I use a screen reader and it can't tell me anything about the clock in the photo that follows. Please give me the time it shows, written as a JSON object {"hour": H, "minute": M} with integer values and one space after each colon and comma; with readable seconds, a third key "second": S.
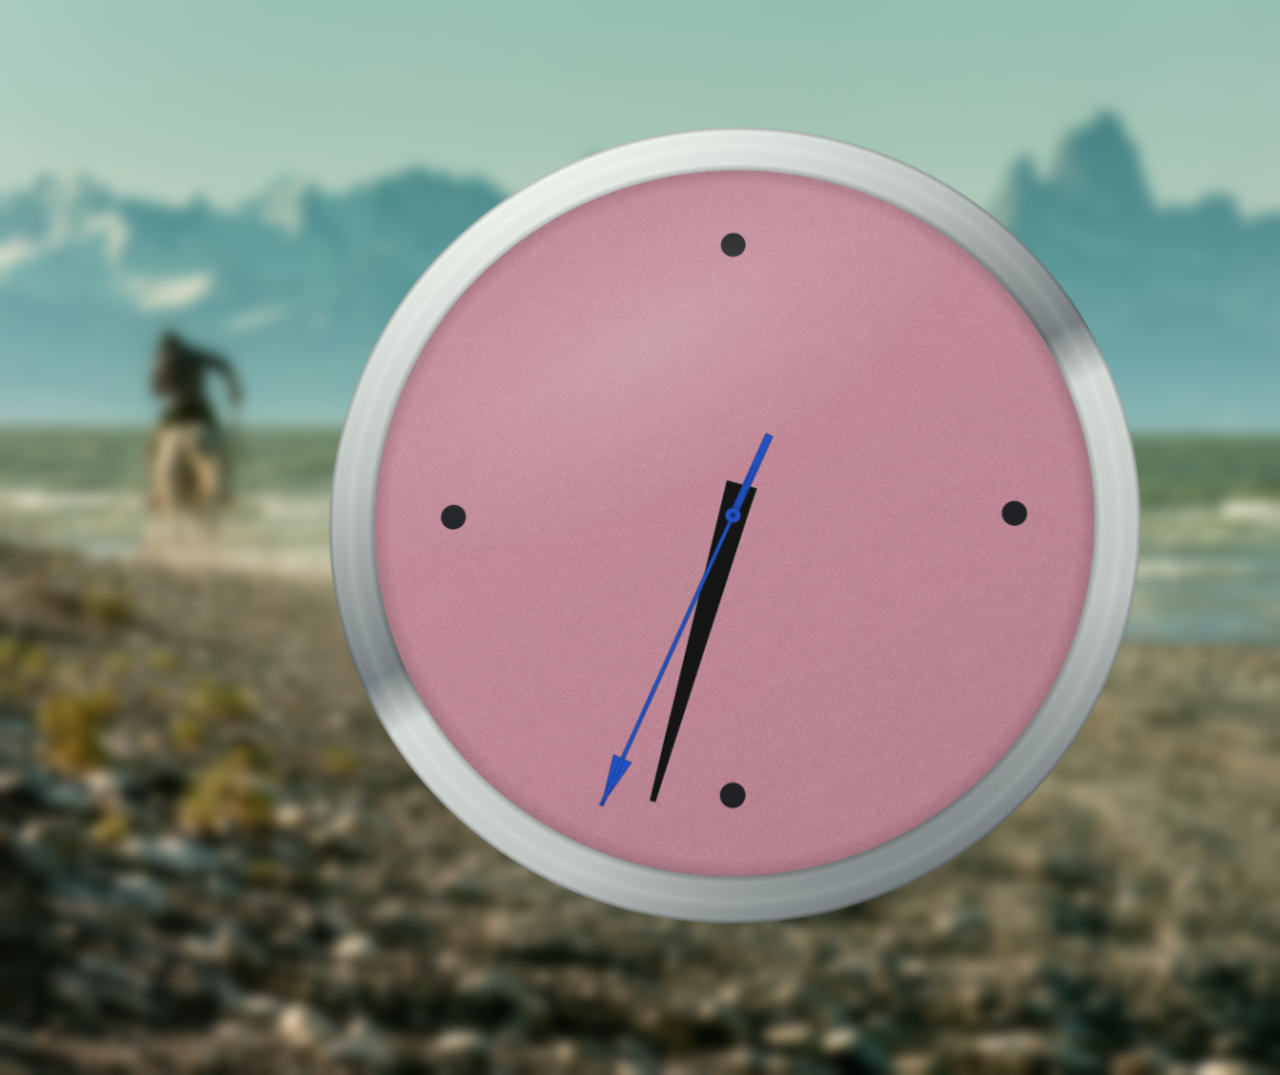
{"hour": 6, "minute": 32, "second": 34}
